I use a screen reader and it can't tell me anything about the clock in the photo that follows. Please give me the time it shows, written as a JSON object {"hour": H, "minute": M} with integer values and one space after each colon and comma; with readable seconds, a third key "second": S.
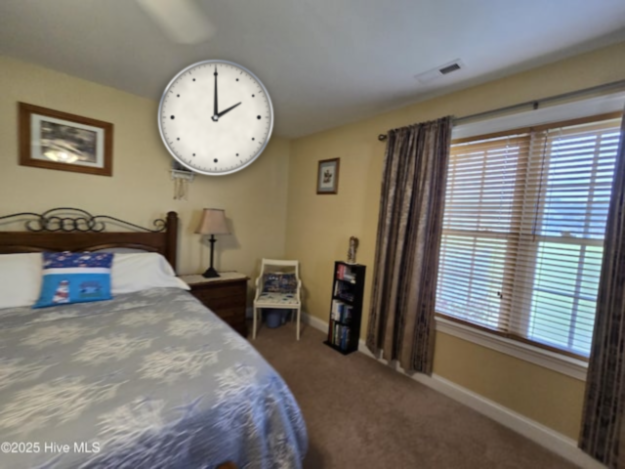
{"hour": 2, "minute": 0}
